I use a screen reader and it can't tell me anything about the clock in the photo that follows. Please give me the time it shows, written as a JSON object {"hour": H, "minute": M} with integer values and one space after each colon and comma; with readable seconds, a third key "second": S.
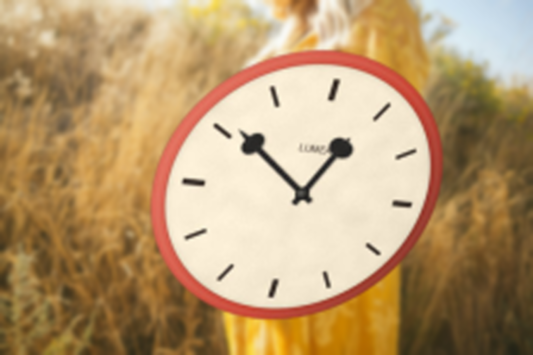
{"hour": 12, "minute": 51}
